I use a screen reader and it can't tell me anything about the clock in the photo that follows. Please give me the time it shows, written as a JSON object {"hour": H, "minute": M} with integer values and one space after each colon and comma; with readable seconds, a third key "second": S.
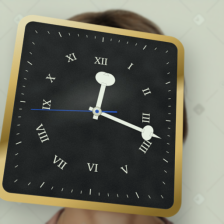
{"hour": 12, "minute": 17, "second": 44}
